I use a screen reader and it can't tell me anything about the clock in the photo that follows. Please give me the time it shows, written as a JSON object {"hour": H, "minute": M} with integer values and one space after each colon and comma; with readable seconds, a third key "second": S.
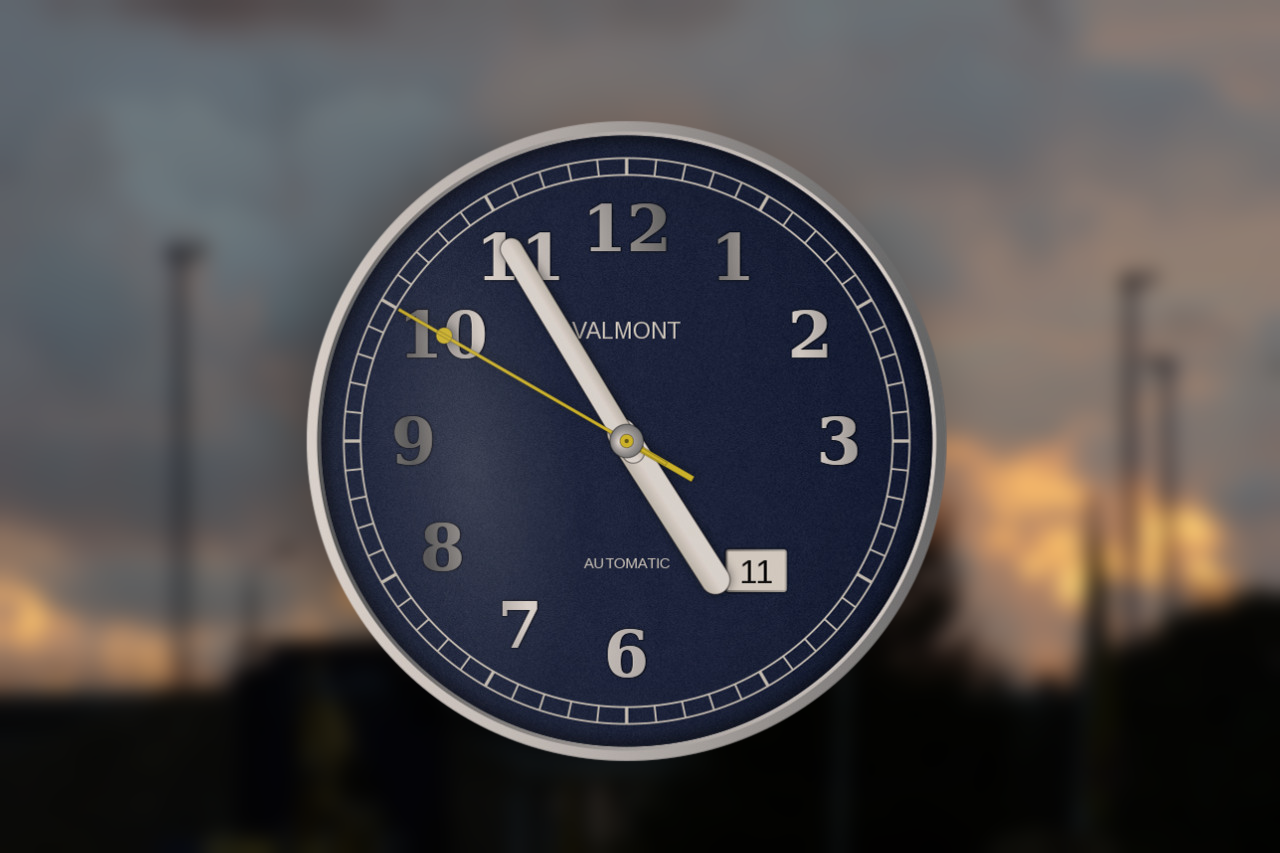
{"hour": 4, "minute": 54, "second": 50}
